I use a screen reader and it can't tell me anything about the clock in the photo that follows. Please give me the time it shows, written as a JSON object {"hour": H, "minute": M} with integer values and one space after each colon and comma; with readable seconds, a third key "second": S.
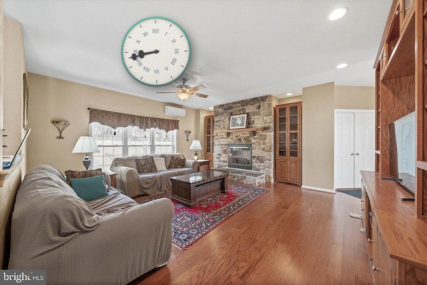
{"hour": 8, "minute": 43}
